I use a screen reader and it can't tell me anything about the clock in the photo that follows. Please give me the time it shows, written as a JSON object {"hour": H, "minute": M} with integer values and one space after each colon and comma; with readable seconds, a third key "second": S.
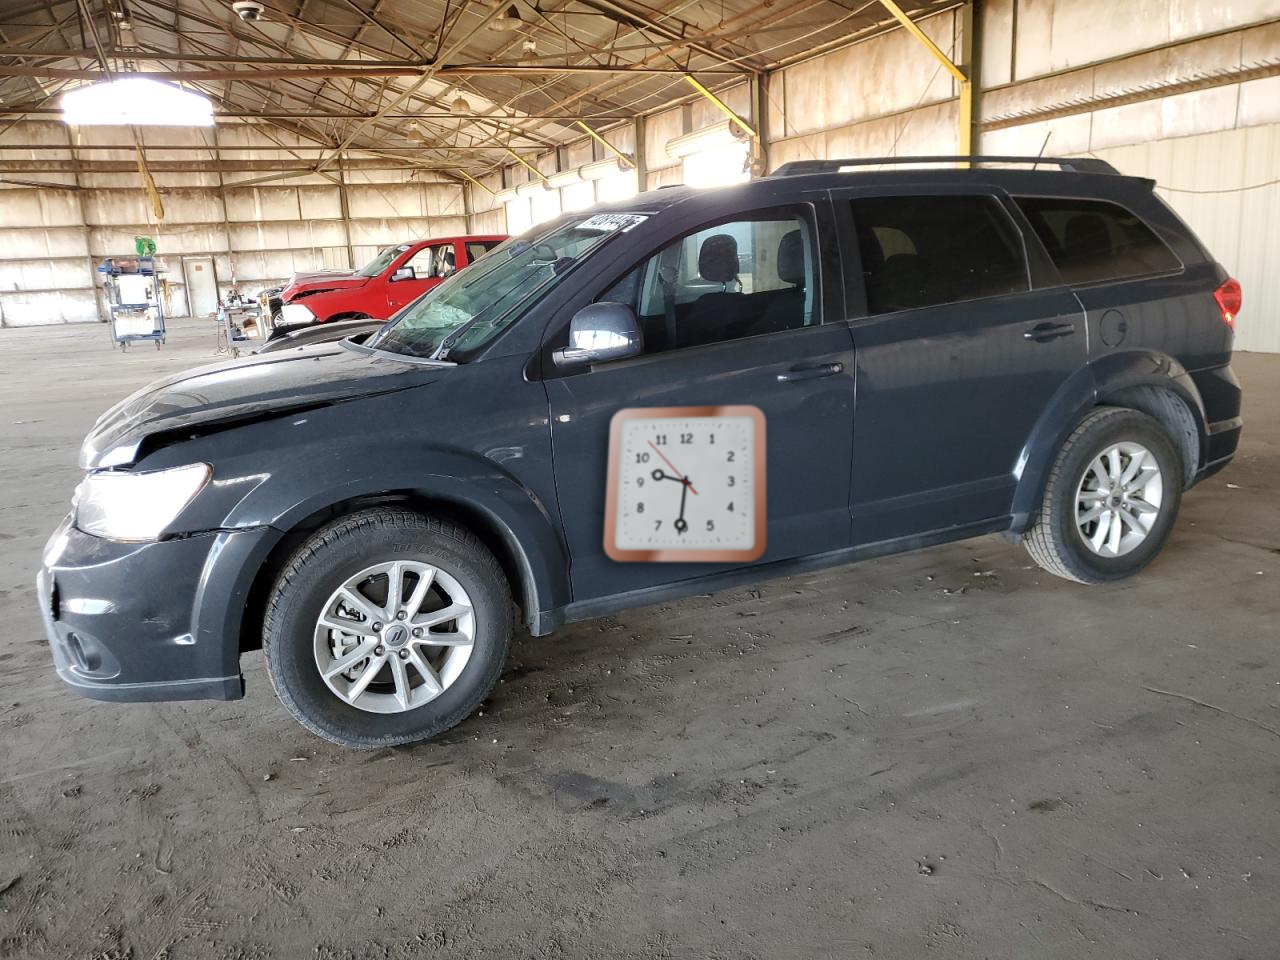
{"hour": 9, "minute": 30, "second": 53}
